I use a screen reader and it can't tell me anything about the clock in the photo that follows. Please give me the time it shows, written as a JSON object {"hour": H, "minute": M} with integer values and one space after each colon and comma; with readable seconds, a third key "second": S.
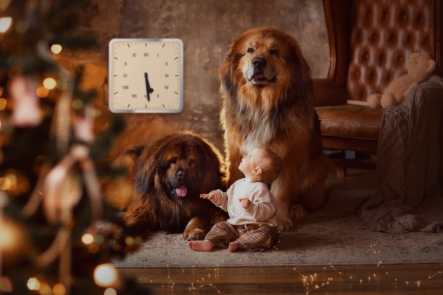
{"hour": 5, "minute": 29}
